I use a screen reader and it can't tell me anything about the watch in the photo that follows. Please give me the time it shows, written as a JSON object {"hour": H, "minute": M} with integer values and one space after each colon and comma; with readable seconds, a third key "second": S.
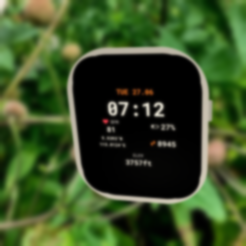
{"hour": 7, "minute": 12}
